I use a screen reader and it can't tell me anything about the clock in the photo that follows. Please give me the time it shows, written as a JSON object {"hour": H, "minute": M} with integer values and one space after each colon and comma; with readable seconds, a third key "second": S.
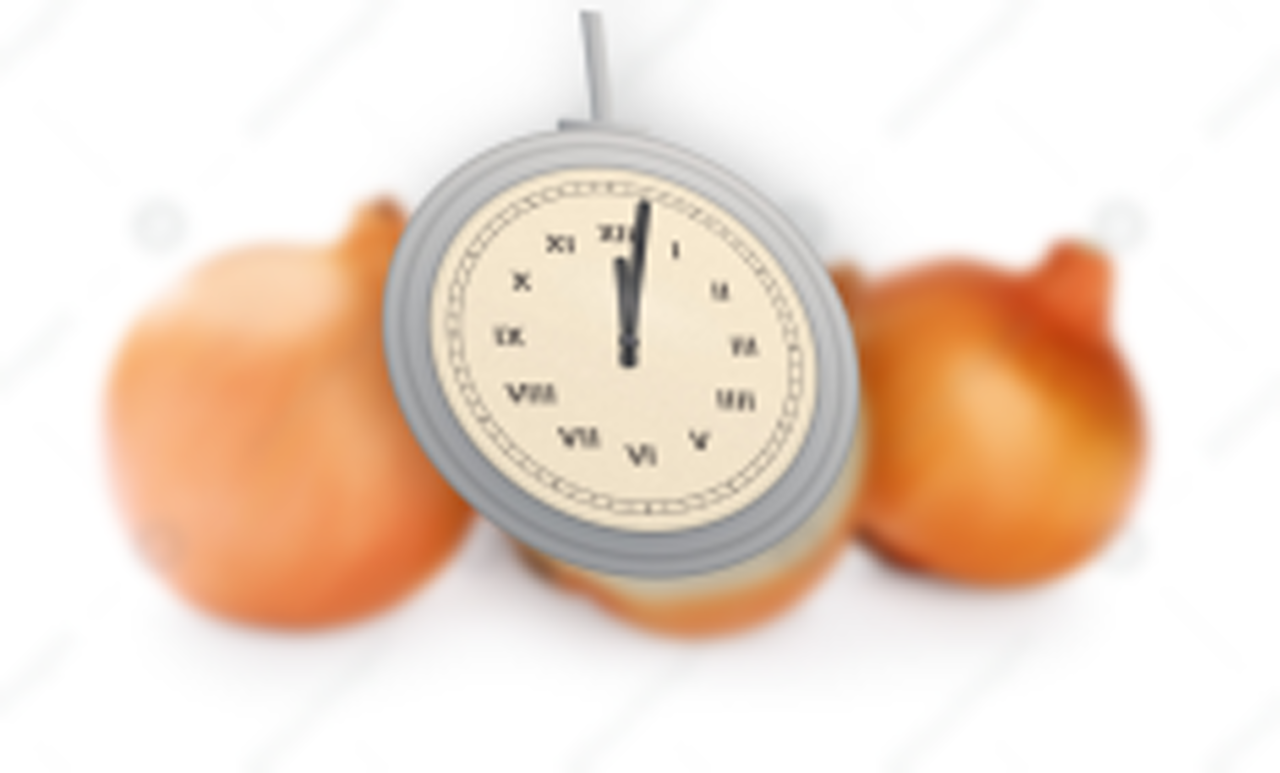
{"hour": 12, "minute": 2}
